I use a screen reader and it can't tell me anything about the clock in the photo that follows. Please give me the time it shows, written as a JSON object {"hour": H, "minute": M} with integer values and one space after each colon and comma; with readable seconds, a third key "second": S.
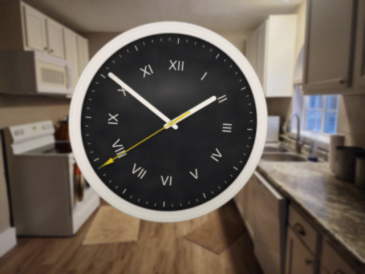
{"hour": 1, "minute": 50, "second": 39}
